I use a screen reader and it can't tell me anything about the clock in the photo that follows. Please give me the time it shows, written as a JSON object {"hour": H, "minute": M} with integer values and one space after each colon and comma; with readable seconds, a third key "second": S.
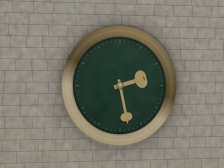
{"hour": 2, "minute": 28}
